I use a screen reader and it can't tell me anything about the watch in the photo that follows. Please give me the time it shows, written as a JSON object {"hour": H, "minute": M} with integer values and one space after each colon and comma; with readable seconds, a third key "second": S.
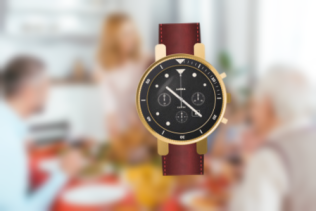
{"hour": 10, "minute": 22}
